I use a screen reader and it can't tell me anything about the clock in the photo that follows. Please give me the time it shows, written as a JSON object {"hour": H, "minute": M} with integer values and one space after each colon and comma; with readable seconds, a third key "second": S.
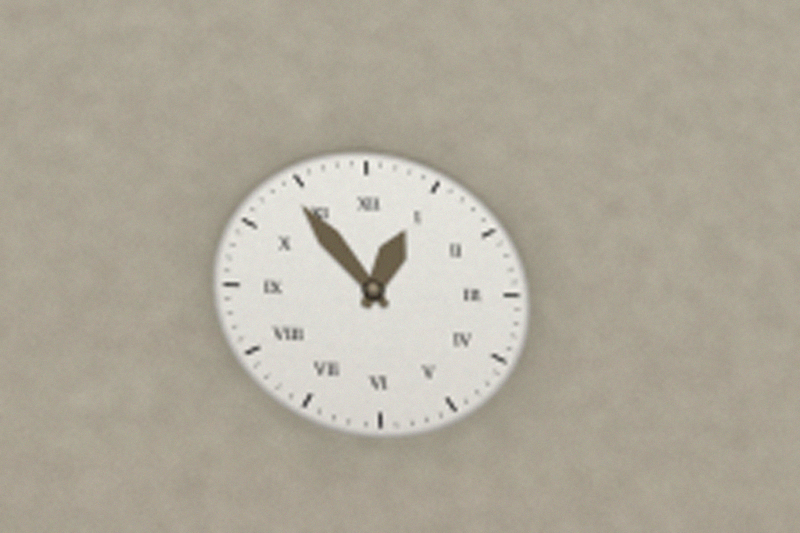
{"hour": 12, "minute": 54}
